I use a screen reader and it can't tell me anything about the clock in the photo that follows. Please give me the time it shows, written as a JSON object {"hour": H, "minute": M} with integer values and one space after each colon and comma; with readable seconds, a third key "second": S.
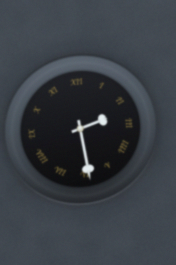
{"hour": 2, "minute": 29}
